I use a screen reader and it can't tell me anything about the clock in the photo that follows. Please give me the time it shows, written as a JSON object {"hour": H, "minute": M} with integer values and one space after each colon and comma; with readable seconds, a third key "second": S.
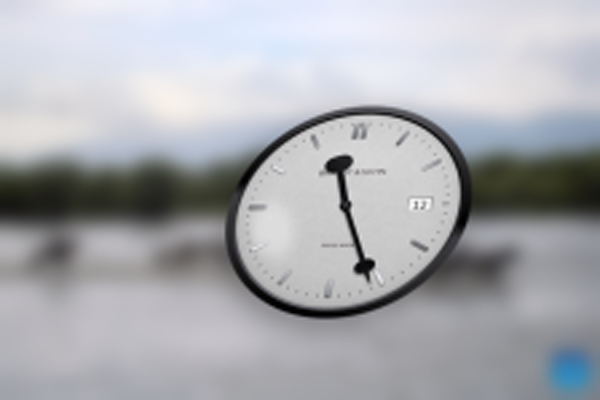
{"hour": 11, "minute": 26}
